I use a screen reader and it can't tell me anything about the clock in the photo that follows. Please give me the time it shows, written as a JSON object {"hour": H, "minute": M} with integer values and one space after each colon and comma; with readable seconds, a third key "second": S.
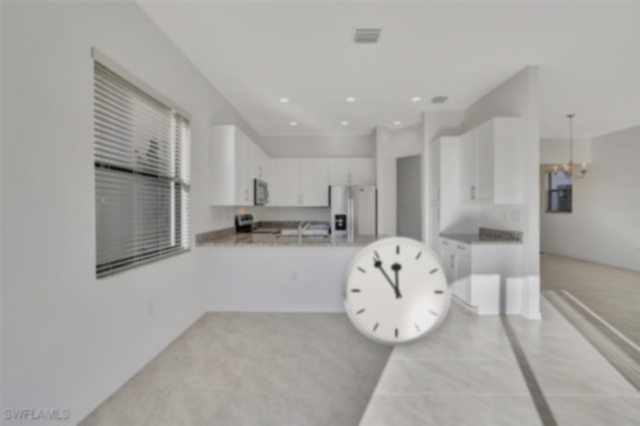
{"hour": 11, "minute": 54}
